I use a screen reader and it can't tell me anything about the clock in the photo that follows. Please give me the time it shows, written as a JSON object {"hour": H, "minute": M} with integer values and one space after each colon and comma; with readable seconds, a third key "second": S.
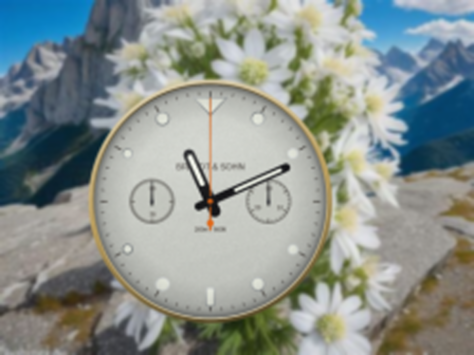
{"hour": 11, "minute": 11}
